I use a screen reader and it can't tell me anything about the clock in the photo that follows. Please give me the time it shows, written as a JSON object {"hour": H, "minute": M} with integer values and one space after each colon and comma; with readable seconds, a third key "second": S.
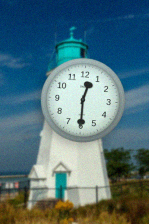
{"hour": 12, "minute": 30}
